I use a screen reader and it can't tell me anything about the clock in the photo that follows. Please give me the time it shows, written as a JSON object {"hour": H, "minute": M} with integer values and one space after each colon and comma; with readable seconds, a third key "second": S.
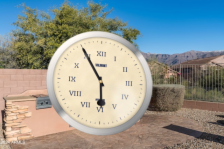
{"hour": 5, "minute": 55}
